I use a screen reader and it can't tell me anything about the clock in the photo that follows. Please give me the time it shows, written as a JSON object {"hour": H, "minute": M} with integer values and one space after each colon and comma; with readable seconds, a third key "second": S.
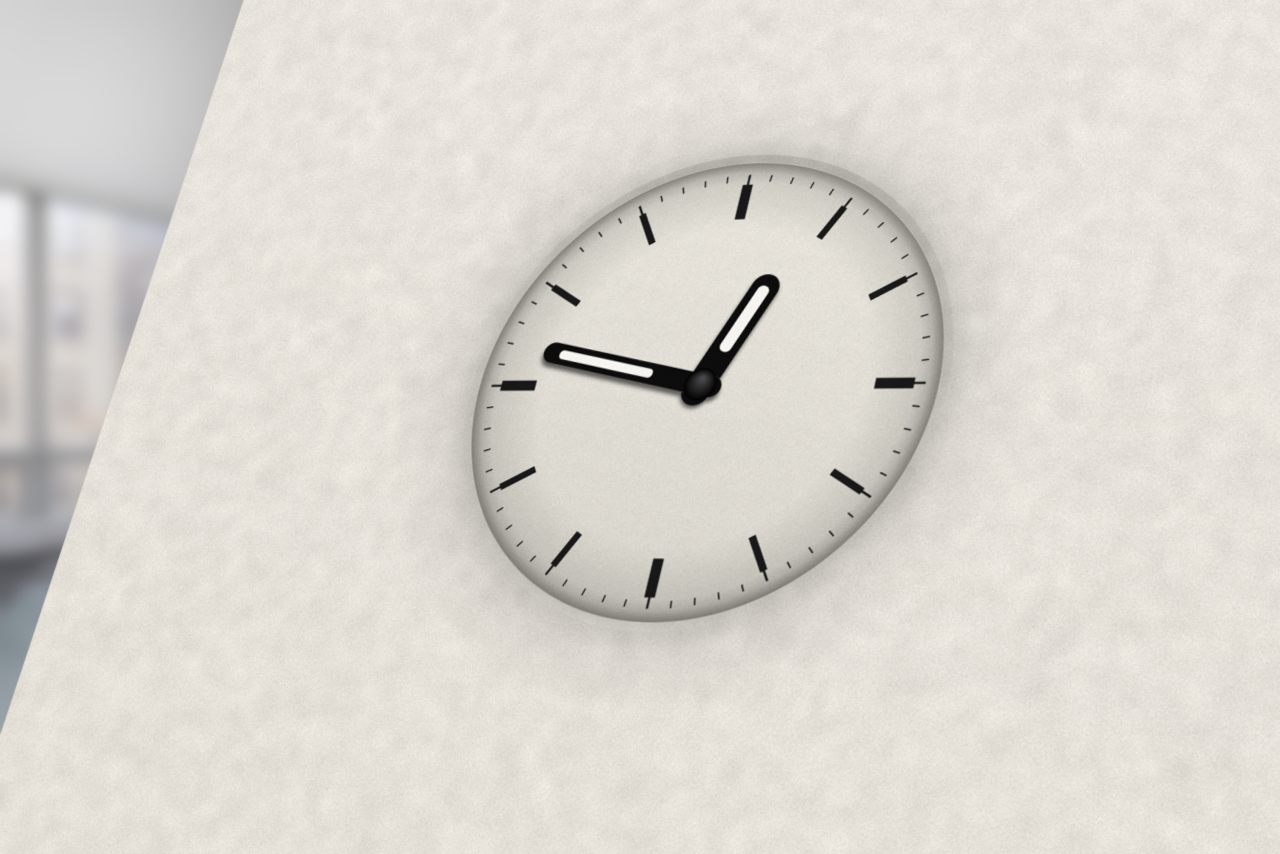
{"hour": 12, "minute": 47}
